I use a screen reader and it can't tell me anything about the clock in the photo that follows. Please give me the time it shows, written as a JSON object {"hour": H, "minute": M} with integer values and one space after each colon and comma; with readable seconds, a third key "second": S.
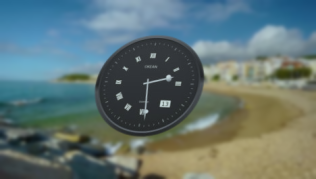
{"hour": 2, "minute": 29}
